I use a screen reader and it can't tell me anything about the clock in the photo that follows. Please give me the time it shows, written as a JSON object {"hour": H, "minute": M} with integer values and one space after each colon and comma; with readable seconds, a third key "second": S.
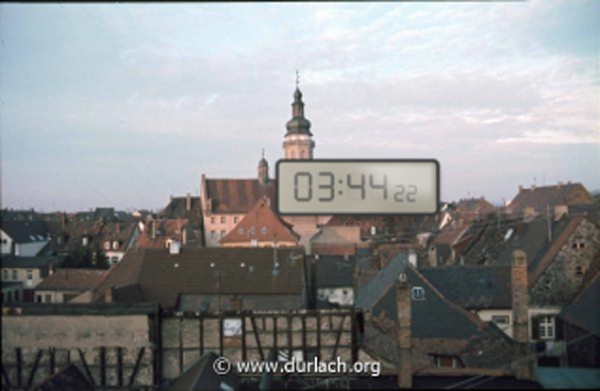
{"hour": 3, "minute": 44, "second": 22}
